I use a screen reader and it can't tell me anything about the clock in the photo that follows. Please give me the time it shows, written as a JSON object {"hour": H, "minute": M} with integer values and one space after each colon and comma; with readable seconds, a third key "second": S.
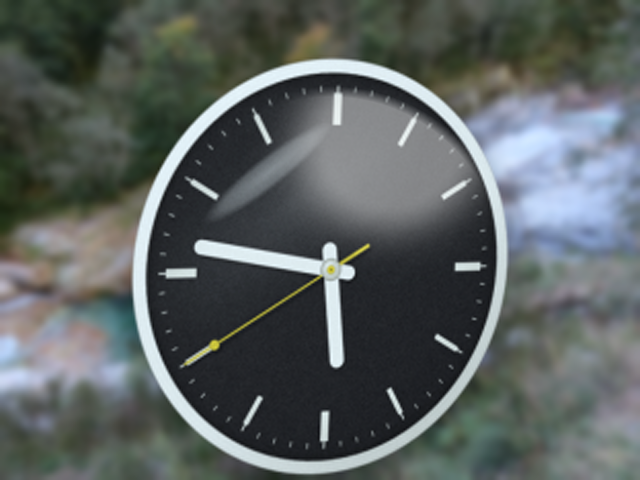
{"hour": 5, "minute": 46, "second": 40}
